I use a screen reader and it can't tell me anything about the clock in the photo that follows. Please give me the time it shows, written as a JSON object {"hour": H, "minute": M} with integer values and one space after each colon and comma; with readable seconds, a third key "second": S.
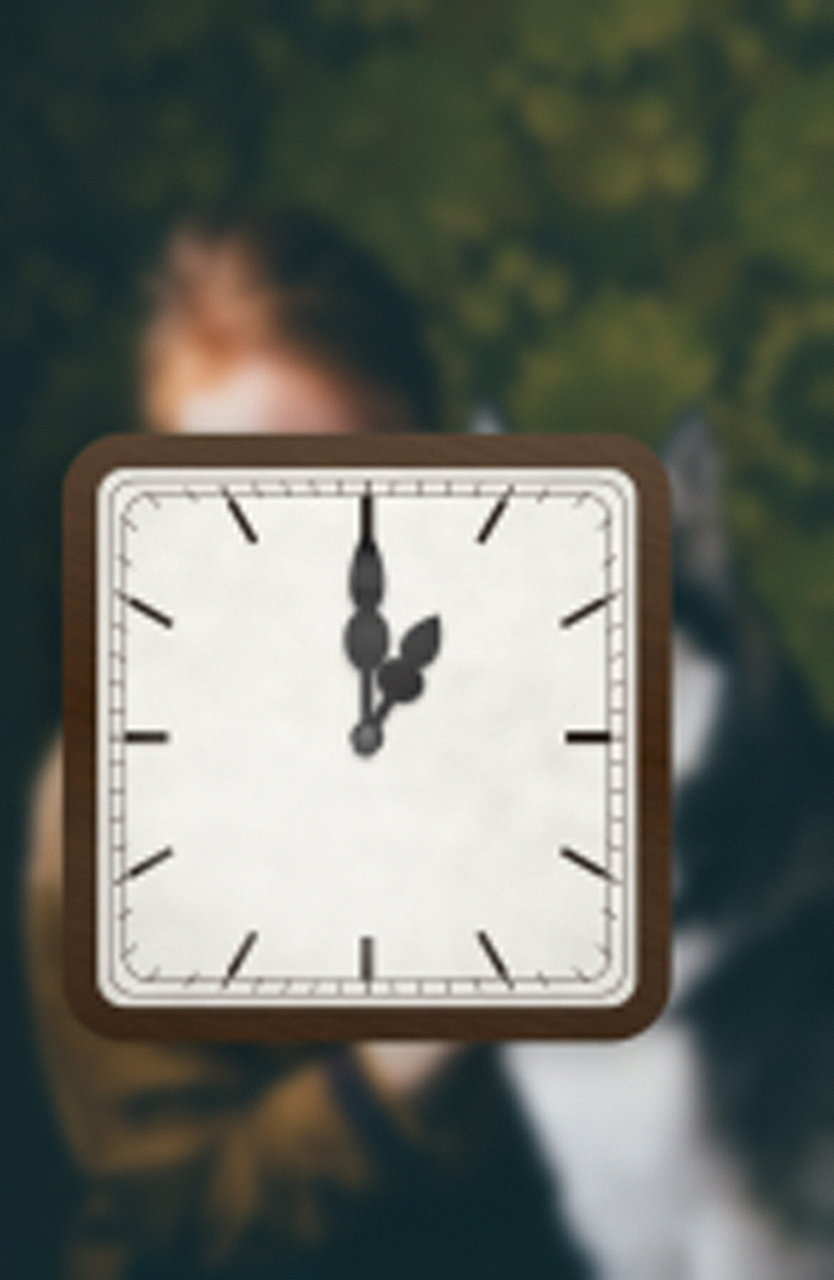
{"hour": 1, "minute": 0}
